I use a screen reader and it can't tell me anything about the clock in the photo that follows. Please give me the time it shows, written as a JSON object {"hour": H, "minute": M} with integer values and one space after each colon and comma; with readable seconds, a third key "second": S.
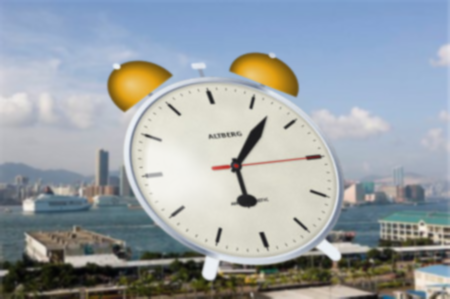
{"hour": 6, "minute": 7, "second": 15}
